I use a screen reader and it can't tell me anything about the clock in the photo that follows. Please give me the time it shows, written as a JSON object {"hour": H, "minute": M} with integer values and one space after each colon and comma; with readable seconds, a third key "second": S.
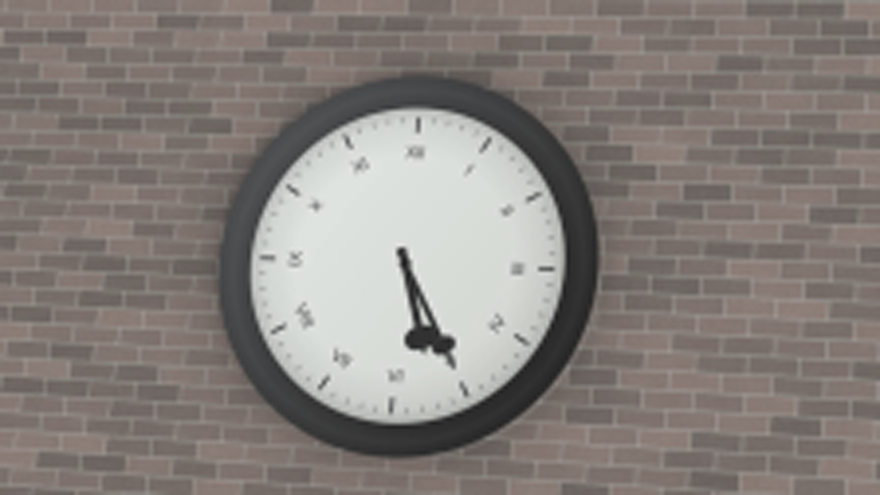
{"hour": 5, "minute": 25}
